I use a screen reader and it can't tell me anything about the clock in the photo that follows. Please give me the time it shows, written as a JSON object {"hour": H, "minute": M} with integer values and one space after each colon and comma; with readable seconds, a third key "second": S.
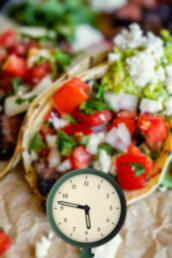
{"hour": 5, "minute": 47}
